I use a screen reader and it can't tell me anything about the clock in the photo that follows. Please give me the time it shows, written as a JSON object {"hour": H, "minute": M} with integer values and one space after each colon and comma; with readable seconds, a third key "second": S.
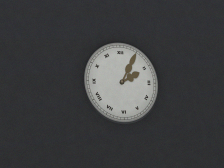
{"hour": 2, "minute": 5}
